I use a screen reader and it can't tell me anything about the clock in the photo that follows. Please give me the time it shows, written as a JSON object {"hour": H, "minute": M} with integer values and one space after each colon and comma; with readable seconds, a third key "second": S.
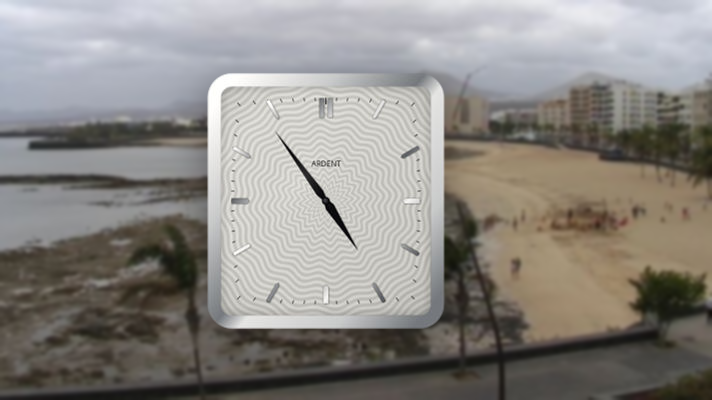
{"hour": 4, "minute": 54}
